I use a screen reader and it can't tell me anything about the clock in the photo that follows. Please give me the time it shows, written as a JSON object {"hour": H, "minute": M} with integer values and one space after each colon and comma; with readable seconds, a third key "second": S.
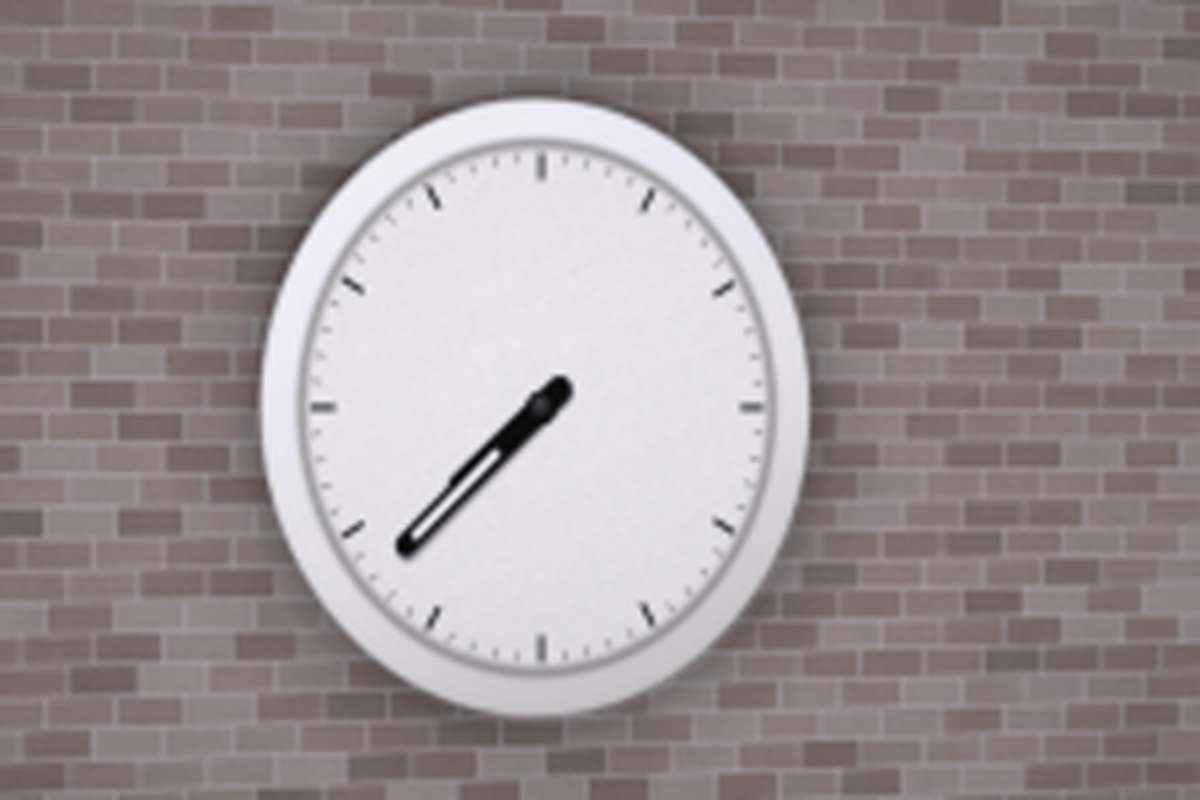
{"hour": 7, "minute": 38}
